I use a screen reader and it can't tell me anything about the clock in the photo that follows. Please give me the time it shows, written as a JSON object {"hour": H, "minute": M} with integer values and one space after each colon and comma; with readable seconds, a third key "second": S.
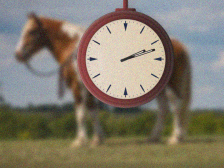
{"hour": 2, "minute": 12}
